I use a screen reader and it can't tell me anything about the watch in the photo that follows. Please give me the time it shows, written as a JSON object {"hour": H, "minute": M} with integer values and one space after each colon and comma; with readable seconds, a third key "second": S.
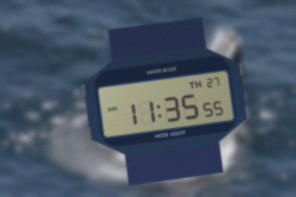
{"hour": 11, "minute": 35, "second": 55}
